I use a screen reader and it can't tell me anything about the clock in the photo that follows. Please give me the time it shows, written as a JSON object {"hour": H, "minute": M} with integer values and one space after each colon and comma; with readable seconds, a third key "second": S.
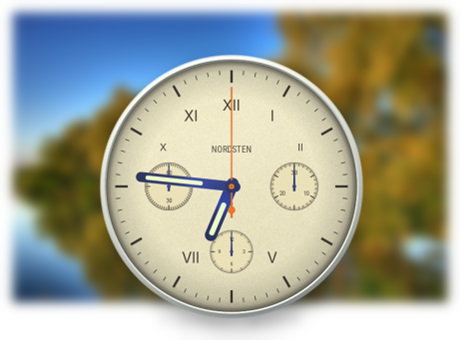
{"hour": 6, "minute": 46}
